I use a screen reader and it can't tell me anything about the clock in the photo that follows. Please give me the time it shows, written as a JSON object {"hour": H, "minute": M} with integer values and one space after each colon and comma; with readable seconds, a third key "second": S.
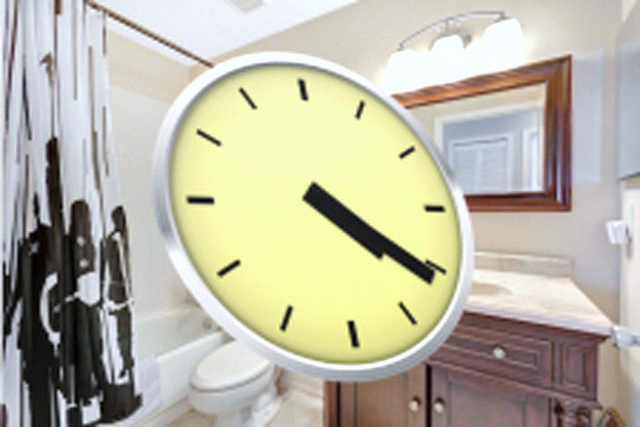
{"hour": 4, "minute": 21}
